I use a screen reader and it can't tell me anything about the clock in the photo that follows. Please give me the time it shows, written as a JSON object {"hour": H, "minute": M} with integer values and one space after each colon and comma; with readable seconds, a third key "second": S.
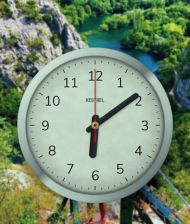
{"hour": 6, "minute": 9, "second": 0}
